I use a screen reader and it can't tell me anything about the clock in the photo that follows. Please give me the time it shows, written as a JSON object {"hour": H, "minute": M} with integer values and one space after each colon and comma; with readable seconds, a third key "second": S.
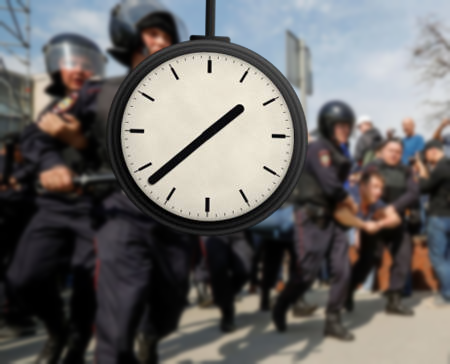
{"hour": 1, "minute": 38}
